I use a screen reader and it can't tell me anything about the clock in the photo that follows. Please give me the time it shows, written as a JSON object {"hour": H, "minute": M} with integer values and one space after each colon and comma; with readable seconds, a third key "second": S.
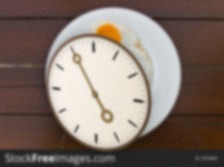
{"hour": 4, "minute": 55}
